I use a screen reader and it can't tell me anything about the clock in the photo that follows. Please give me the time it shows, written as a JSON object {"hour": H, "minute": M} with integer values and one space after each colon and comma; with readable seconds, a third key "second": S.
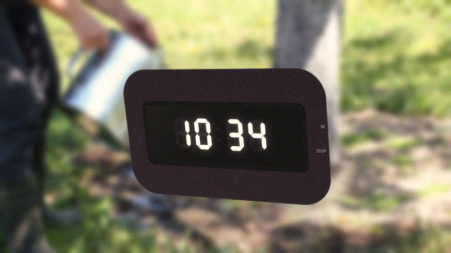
{"hour": 10, "minute": 34}
